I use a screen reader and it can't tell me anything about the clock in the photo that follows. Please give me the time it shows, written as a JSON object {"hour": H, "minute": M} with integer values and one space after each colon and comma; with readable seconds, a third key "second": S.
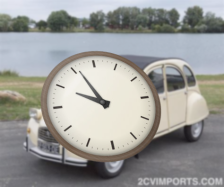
{"hour": 9, "minute": 56}
